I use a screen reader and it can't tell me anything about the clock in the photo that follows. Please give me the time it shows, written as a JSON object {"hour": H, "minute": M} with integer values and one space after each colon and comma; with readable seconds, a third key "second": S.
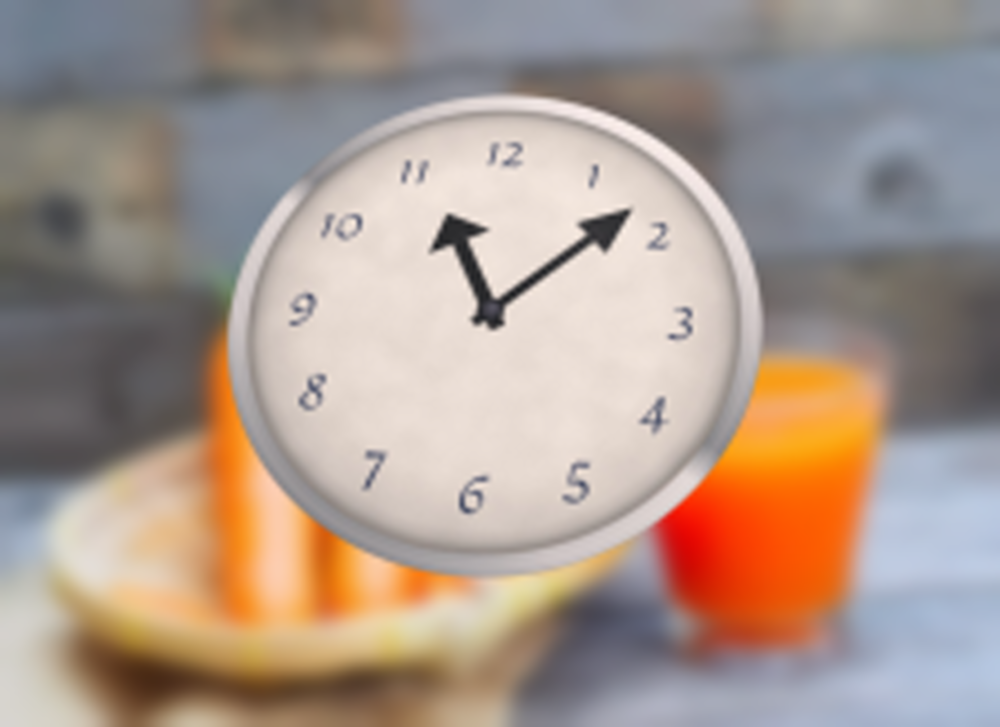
{"hour": 11, "minute": 8}
